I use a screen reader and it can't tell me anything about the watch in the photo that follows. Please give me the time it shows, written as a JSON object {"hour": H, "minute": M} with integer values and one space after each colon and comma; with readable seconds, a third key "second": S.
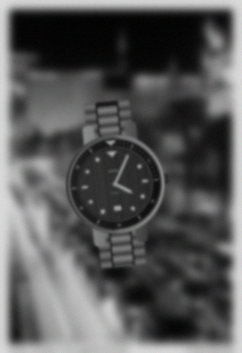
{"hour": 4, "minute": 5}
